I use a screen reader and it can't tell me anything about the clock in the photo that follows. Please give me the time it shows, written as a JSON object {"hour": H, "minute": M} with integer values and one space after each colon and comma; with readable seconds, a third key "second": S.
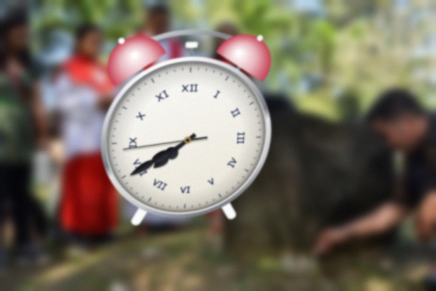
{"hour": 7, "minute": 39, "second": 44}
